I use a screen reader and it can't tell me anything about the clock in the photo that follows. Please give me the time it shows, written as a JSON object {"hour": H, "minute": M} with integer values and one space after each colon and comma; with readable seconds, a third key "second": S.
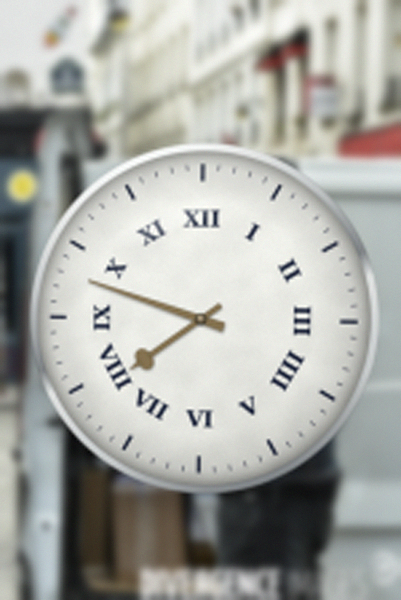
{"hour": 7, "minute": 48}
